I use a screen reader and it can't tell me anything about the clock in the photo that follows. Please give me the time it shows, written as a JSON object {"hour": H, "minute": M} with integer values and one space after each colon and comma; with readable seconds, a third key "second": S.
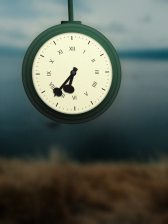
{"hour": 6, "minute": 37}
